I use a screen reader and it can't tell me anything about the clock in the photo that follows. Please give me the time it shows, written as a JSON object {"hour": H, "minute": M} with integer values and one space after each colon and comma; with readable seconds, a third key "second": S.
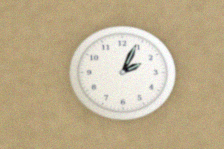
{"hour": 2, "minute": 4}
